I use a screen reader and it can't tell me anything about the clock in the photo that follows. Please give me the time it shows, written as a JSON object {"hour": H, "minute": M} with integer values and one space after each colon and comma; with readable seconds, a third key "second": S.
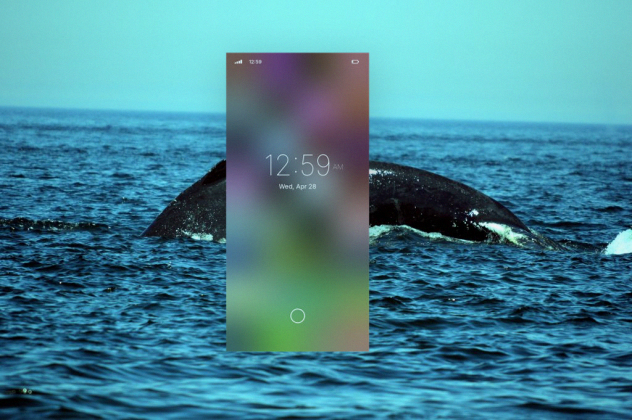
{"hour": 12, "minute": 59}
